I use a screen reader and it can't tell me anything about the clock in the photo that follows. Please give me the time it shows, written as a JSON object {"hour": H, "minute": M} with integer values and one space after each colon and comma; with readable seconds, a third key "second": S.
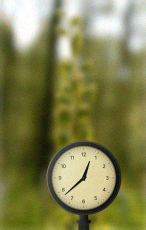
{"hour": 12, "minute": 38}
